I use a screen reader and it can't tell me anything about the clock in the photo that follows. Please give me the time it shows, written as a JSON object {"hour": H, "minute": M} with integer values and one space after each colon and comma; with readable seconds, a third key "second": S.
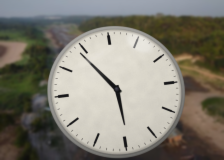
{"hour": 5, "minute": 54}
